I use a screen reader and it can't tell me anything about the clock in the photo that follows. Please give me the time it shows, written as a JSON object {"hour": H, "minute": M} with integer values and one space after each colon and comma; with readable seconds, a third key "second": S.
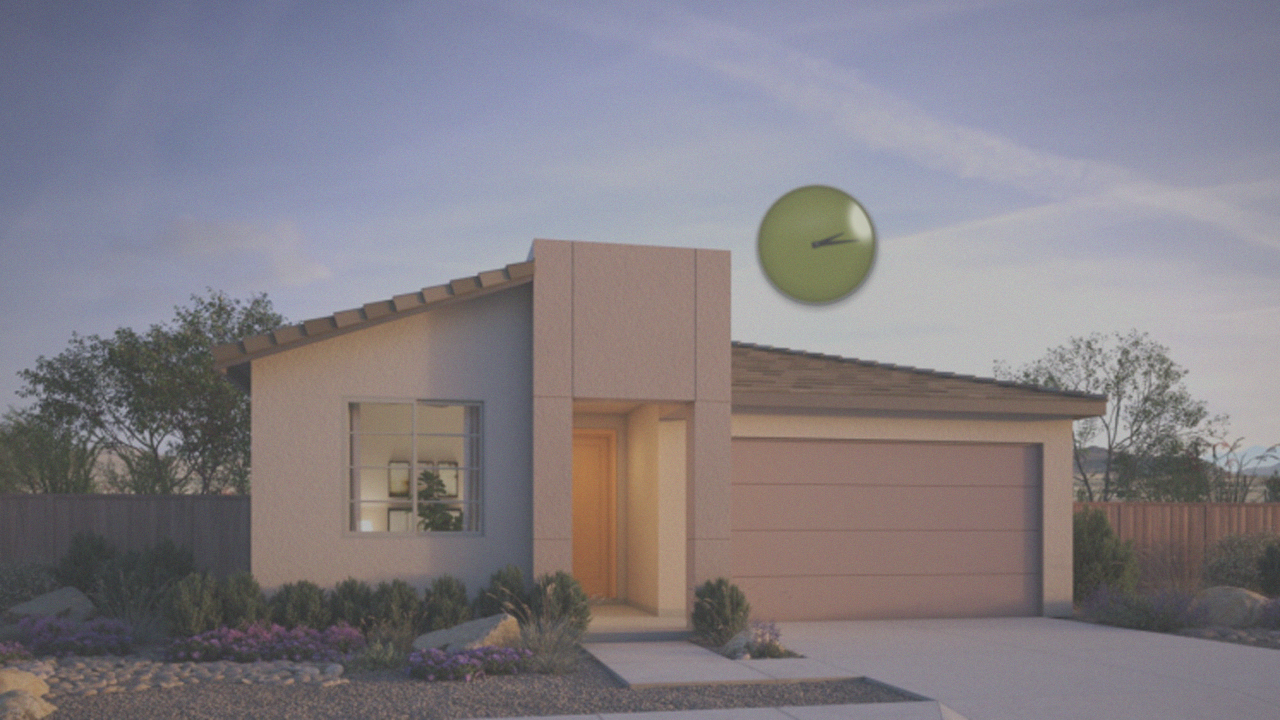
{"hour": 2, "minute": 14}
